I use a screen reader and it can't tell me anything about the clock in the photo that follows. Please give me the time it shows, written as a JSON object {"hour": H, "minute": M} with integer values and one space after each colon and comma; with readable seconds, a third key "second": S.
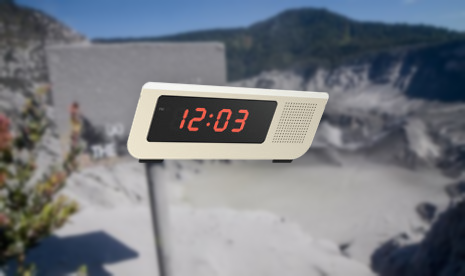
{"hour": 12, "minute": 3}
